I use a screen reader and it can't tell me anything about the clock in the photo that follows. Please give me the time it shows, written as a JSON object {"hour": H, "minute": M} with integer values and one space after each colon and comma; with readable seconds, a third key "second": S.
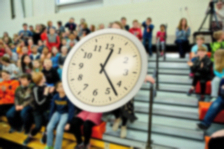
{"hour": 12, "minute": 23}
